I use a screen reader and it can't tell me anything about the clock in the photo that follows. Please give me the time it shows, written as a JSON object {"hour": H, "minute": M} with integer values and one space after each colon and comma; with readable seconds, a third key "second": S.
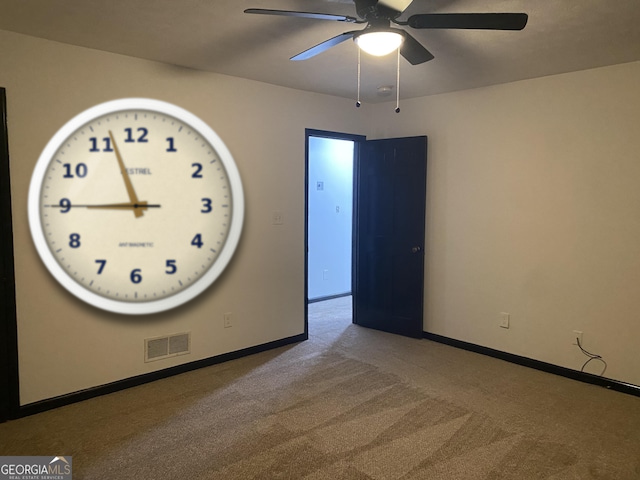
{"hour": 8, "minute": 56, "second": 45}
